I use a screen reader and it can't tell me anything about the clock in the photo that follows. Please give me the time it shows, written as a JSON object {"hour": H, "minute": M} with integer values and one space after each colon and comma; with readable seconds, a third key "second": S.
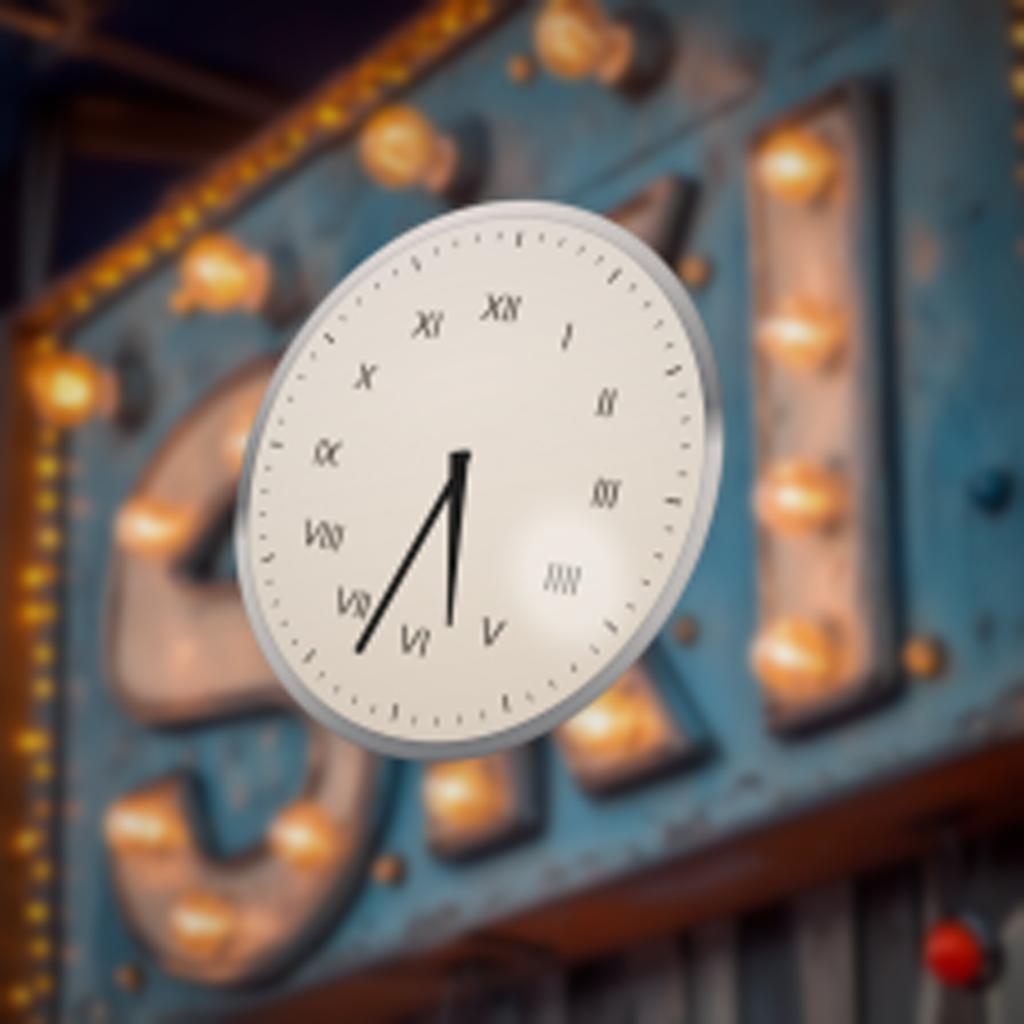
{"hour": 5, "minute": 33}
